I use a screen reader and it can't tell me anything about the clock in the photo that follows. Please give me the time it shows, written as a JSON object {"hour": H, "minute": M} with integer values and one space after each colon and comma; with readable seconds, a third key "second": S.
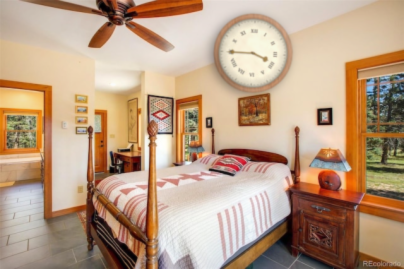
{"hour": 3, "minute": 45}
